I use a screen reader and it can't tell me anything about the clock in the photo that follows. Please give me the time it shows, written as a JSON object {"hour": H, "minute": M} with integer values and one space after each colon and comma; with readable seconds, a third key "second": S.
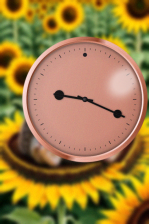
{"hour": 9, "minute": 19}
